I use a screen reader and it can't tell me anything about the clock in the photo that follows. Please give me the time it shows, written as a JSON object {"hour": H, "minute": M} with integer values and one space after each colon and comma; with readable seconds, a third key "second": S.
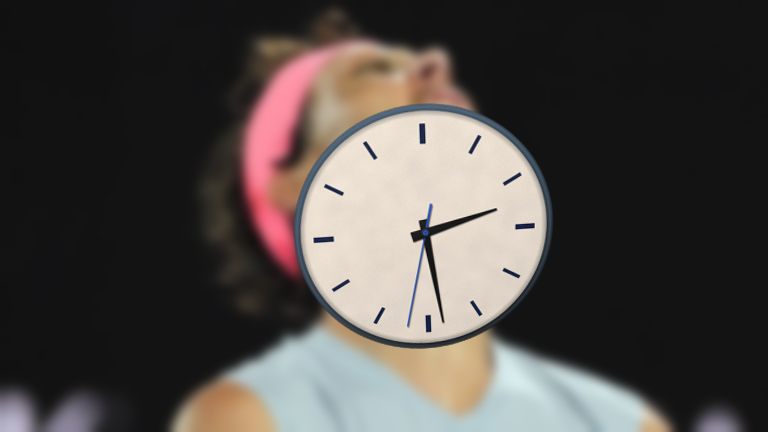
{"hour": 2, "minute": 28, "second": 32}
